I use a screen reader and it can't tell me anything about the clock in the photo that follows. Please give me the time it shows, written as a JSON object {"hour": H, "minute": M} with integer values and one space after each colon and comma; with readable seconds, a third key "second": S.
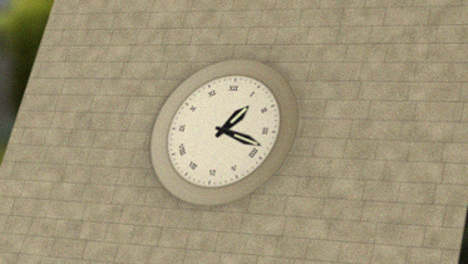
{"hour": 1, "minute": 18}
